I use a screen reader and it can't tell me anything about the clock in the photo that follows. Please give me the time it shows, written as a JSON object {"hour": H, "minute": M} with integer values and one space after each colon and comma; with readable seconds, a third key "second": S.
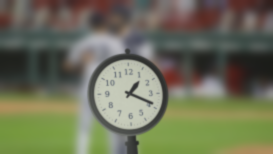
{"hour": 1, "minute": 19}
